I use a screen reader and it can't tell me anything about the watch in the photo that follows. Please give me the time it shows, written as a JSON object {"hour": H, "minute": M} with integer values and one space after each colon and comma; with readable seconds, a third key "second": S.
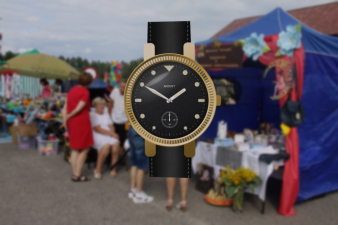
{"hour": 1, "minute": 50}
